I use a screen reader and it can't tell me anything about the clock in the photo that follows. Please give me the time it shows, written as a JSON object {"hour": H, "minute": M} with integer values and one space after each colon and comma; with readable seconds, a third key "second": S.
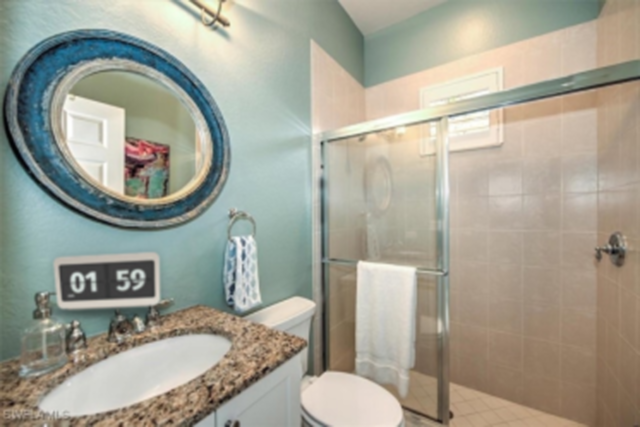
{"hour": 1, "minute": 59}
